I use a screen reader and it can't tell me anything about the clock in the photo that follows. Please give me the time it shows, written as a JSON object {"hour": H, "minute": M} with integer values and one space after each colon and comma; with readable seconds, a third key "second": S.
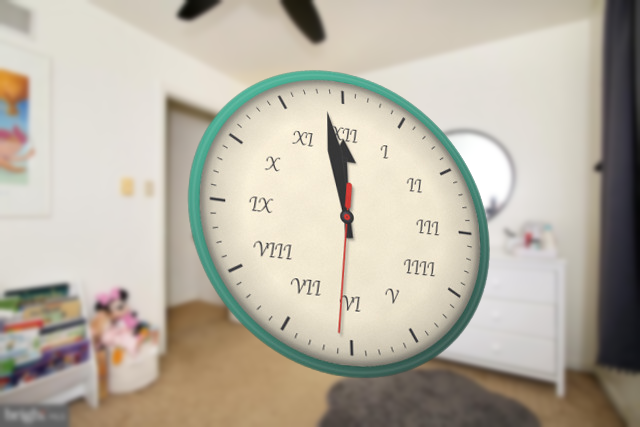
{"hour": 11, "minute": 58, "second": 31}
